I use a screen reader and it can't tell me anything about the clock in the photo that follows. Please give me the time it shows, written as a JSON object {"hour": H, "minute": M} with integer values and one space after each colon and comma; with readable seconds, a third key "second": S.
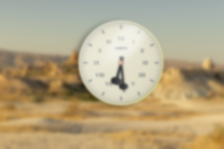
{"hour": 6, "minute": 29}
